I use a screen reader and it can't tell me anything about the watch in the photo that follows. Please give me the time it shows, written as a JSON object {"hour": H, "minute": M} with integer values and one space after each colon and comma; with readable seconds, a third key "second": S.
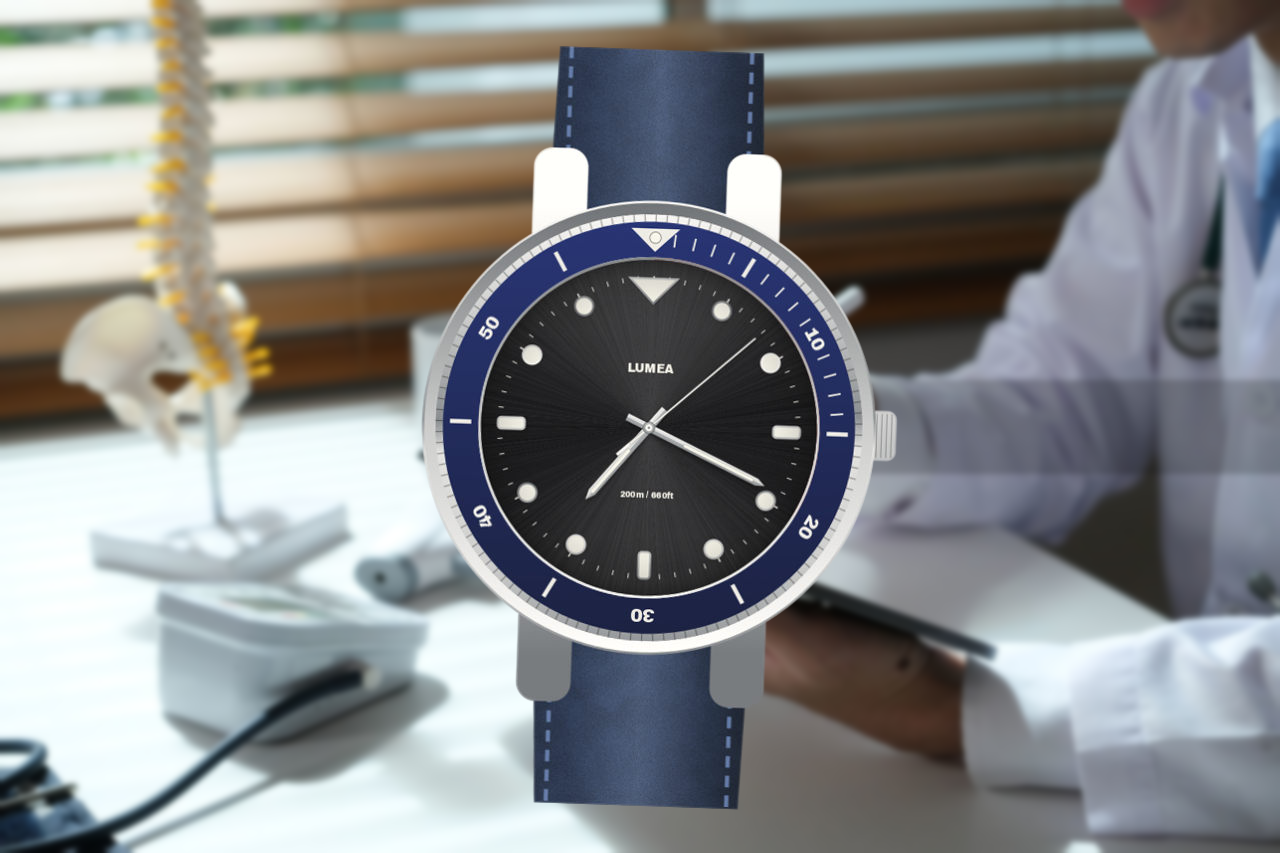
{"hour": 7, "minute": 19, "second": 8}
